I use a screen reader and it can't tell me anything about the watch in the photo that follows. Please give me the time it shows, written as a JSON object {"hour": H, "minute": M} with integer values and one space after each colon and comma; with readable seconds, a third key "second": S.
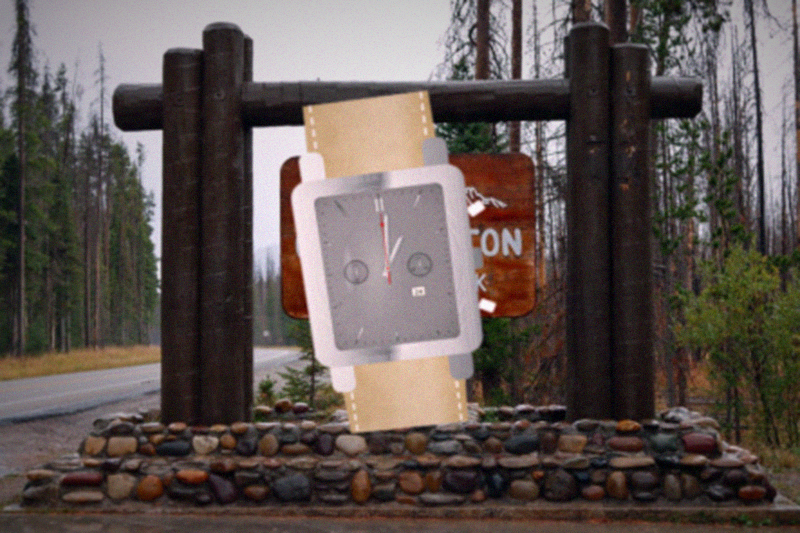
{"hour": 1, "minute": 1}
